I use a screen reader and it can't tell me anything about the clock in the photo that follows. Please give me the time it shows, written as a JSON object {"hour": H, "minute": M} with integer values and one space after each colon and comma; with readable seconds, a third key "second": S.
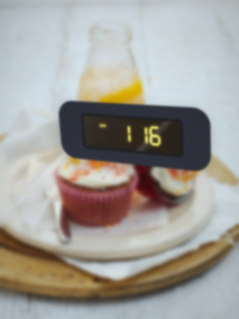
{"hour": 1, "minute": 16}
